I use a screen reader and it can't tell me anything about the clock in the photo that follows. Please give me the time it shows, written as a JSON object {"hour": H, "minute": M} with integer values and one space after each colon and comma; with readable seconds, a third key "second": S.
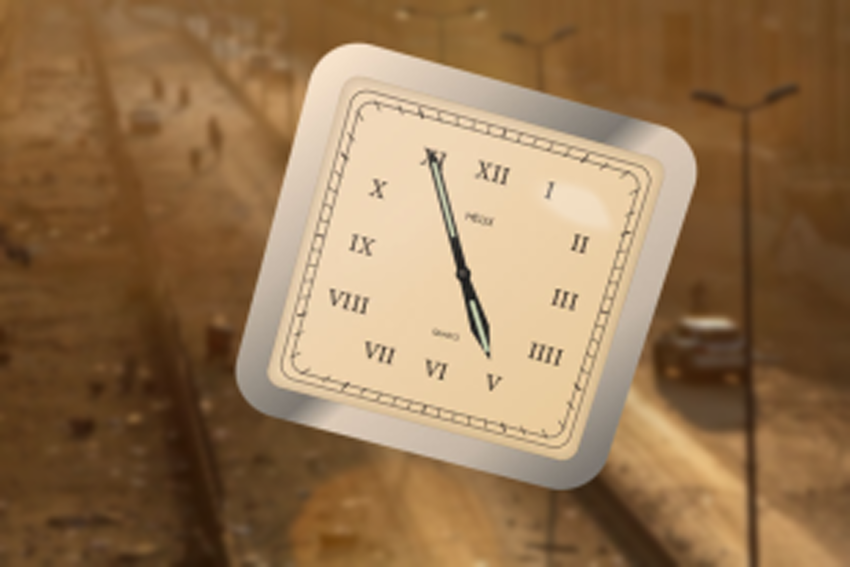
{"hour": 4, "minute": 55}
